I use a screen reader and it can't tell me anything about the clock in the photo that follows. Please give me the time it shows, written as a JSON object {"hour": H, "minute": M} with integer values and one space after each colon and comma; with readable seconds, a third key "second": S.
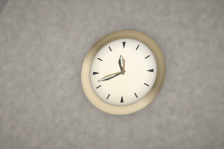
{"hour": 11, "minute": 42}
